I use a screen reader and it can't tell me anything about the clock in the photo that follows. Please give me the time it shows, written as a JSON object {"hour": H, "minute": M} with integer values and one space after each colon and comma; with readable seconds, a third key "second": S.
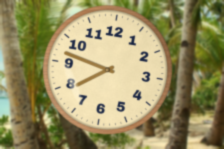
{"hour": 7, "minute": 47}
